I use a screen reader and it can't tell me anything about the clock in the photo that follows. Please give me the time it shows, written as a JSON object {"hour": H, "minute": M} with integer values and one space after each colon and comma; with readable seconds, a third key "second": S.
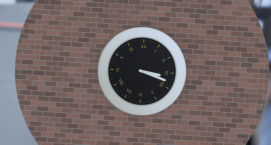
{"hour": 3, "minute": 18}
